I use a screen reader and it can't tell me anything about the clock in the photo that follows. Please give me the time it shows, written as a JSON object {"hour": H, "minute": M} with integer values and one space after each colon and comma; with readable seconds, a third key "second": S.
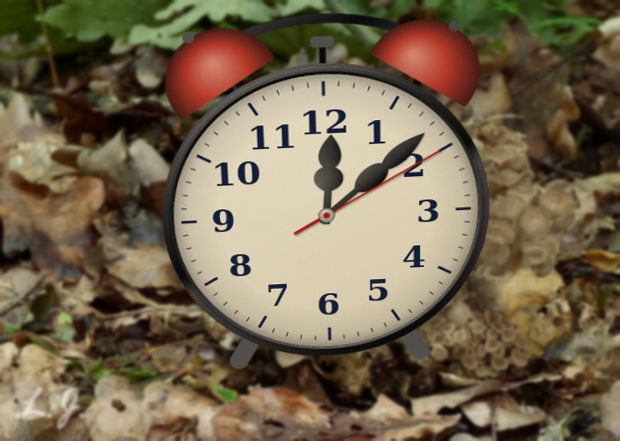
{"hour": 12, "minute": 8, "second": 10}
